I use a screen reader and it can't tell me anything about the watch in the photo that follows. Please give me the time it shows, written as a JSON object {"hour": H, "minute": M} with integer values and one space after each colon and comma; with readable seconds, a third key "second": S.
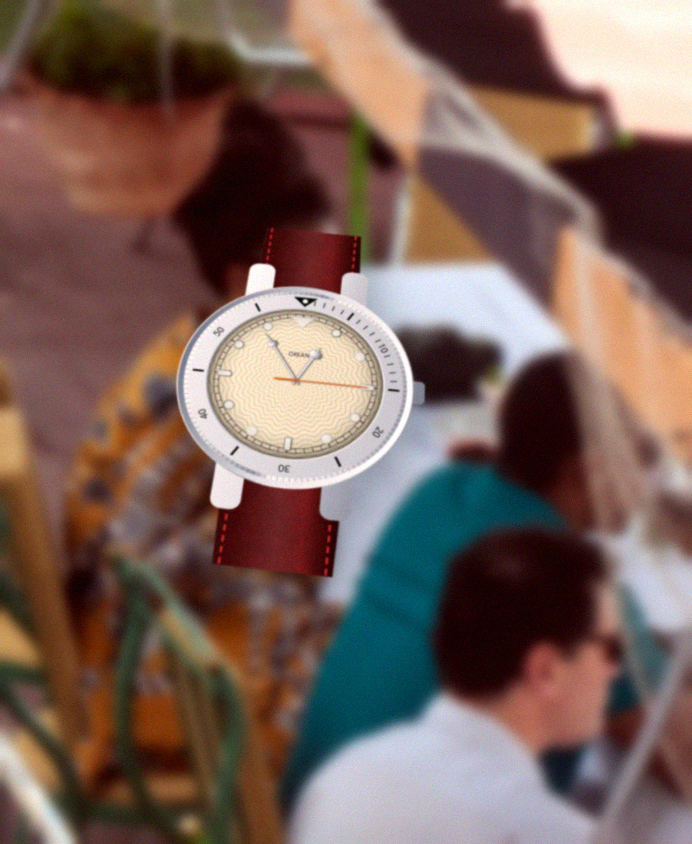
{"hour": 12, "minute": 54, "second": 15}
